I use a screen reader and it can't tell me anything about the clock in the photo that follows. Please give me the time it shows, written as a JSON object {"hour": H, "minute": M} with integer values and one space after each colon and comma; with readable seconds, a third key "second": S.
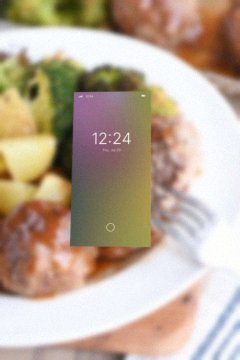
{"hour": 12, "minute": 24}
